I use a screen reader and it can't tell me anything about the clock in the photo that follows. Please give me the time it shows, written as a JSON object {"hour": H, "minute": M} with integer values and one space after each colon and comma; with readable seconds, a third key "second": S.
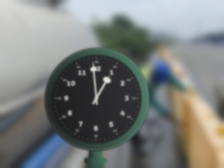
{"hour": 12, "minute": 59}
